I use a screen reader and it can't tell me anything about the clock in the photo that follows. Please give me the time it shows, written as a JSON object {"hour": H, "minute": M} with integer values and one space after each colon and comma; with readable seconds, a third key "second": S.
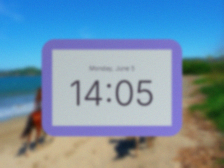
{"hour": 14, "minute": 5}
